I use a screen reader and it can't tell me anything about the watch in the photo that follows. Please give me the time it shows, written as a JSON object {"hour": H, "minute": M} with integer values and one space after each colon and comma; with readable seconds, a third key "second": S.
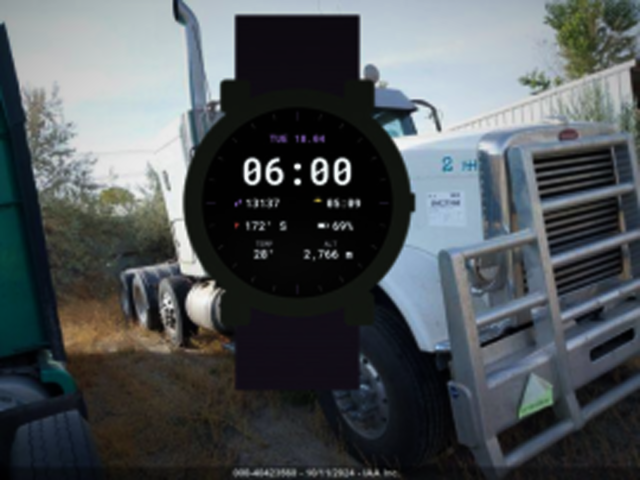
{"hour": 6, "minute": 0}
